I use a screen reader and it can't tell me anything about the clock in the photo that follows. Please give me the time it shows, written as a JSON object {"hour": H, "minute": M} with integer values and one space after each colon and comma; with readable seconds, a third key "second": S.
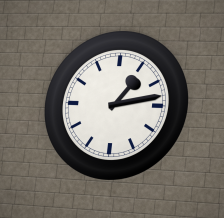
{"hour": 1, "minute": 13}
